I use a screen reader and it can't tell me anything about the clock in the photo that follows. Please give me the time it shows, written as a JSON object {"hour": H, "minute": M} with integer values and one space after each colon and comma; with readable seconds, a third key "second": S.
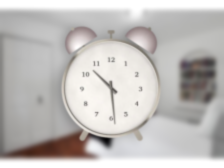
{"hour": 10, "minute": 29}
